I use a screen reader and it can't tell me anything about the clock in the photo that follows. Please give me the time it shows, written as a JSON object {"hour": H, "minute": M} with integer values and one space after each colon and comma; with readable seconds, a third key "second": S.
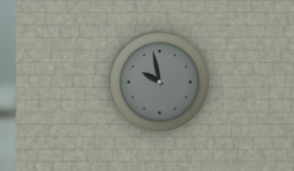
{"hour": 9, "minute": 58}
